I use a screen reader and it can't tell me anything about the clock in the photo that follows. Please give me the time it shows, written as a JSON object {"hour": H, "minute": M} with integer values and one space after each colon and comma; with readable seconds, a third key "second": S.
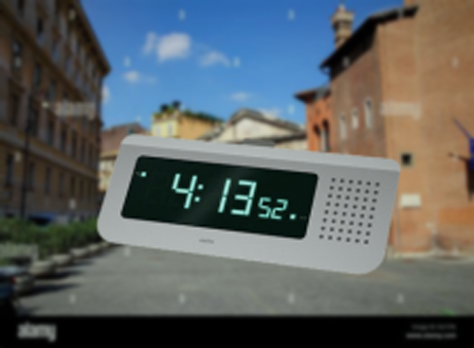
{"hour": 4, "minute": 13, "second": 52}
